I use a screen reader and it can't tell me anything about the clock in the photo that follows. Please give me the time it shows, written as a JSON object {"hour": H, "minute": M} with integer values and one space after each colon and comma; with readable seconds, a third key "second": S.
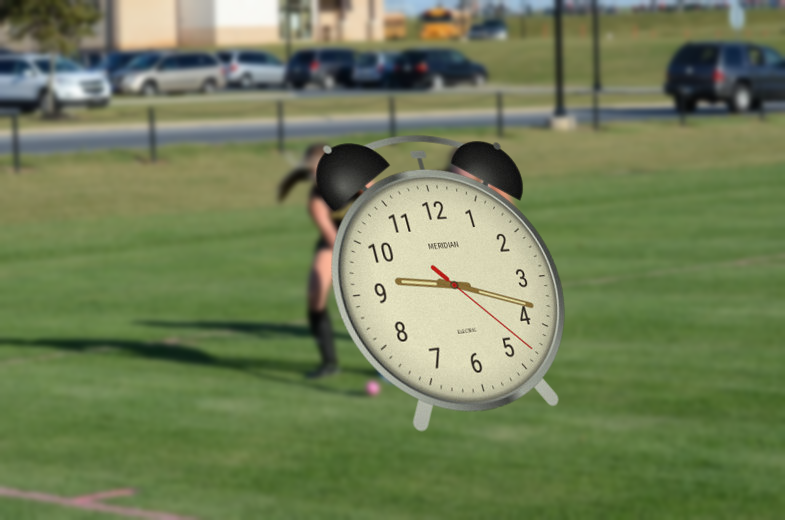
{"hour": 9, "minute": 18, "second": 23}
